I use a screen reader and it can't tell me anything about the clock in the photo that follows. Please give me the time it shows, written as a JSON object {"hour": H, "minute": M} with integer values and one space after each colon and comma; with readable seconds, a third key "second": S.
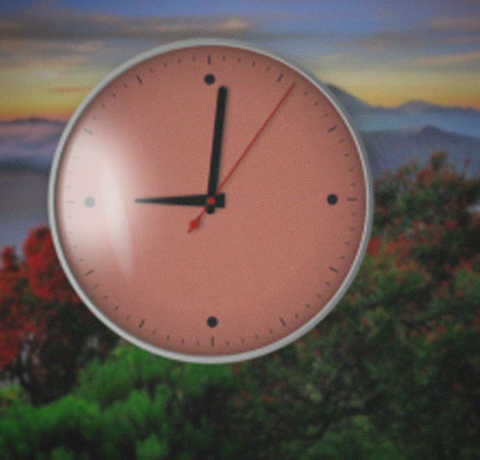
{"hour": 9, "minute": 1, "second": 6}
